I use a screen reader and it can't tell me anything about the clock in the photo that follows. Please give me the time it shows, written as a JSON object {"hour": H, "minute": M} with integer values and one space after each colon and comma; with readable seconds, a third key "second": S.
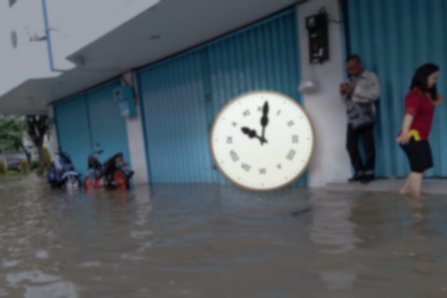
{"hour": 10, "minute": 1}
